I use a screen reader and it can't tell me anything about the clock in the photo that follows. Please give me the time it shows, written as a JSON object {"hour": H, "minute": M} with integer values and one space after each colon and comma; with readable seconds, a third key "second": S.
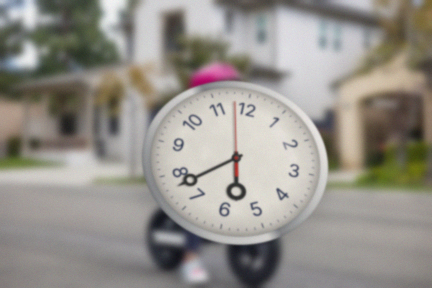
{"hour": 5, "minute": 37, "second": 58}
